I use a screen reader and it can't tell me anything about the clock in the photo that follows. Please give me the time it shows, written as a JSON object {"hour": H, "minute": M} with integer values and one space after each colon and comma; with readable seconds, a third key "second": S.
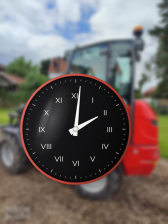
{"hour": 2, "minute": 1}
